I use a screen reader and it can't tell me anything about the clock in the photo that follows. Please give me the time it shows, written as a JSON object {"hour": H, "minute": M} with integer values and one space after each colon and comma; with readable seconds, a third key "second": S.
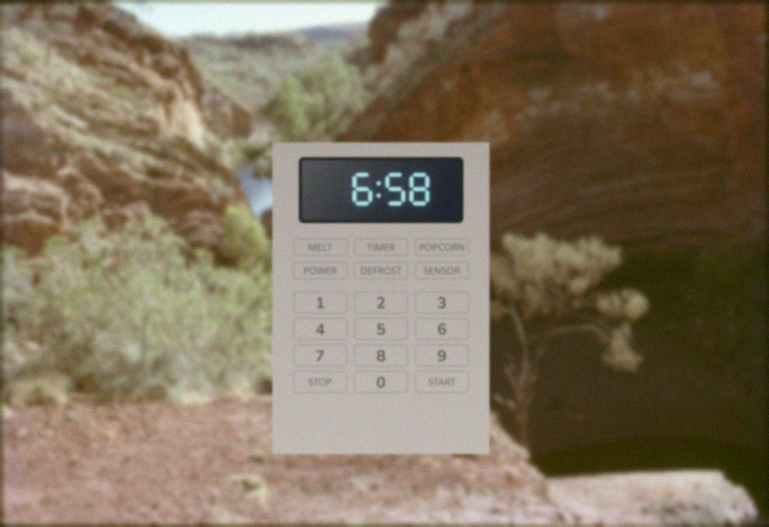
{"hour": 6, "minute": 58}
